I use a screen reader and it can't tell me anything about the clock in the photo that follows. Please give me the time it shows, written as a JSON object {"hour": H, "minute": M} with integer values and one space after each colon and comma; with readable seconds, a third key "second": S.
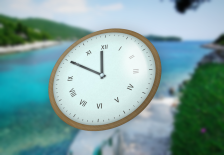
{"hour": 11, "minute": 50}
